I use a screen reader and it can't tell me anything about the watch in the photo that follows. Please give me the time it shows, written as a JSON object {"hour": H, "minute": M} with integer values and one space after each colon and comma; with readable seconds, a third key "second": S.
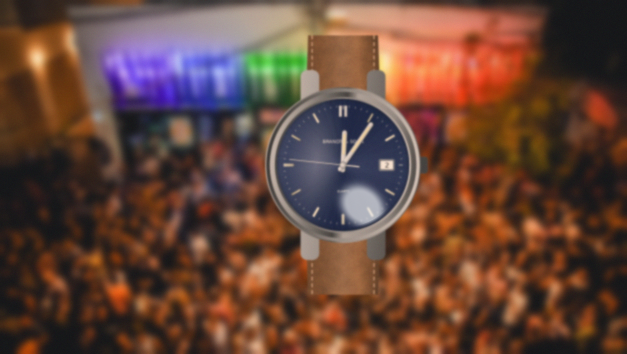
{"hour": 12, "minute": 5, "second": 46}
